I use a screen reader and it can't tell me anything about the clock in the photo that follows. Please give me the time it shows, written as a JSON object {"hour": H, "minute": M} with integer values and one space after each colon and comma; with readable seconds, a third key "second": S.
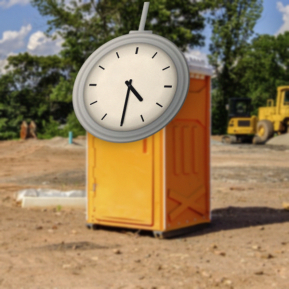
{"hour": 4, "minute": 30}
